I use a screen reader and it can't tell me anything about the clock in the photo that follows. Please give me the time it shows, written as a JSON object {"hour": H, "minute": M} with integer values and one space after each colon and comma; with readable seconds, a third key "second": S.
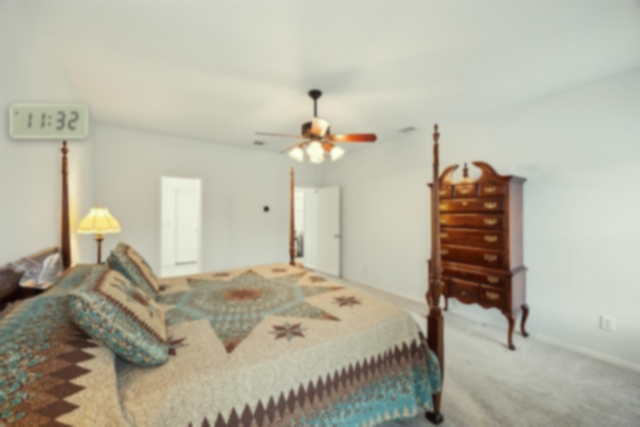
{"hour": 11, "minute": 32}
